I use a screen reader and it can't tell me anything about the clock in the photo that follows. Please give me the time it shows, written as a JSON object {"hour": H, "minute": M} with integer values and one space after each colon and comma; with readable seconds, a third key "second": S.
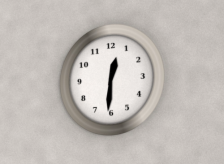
{"hour": 12, "minute": 31}
